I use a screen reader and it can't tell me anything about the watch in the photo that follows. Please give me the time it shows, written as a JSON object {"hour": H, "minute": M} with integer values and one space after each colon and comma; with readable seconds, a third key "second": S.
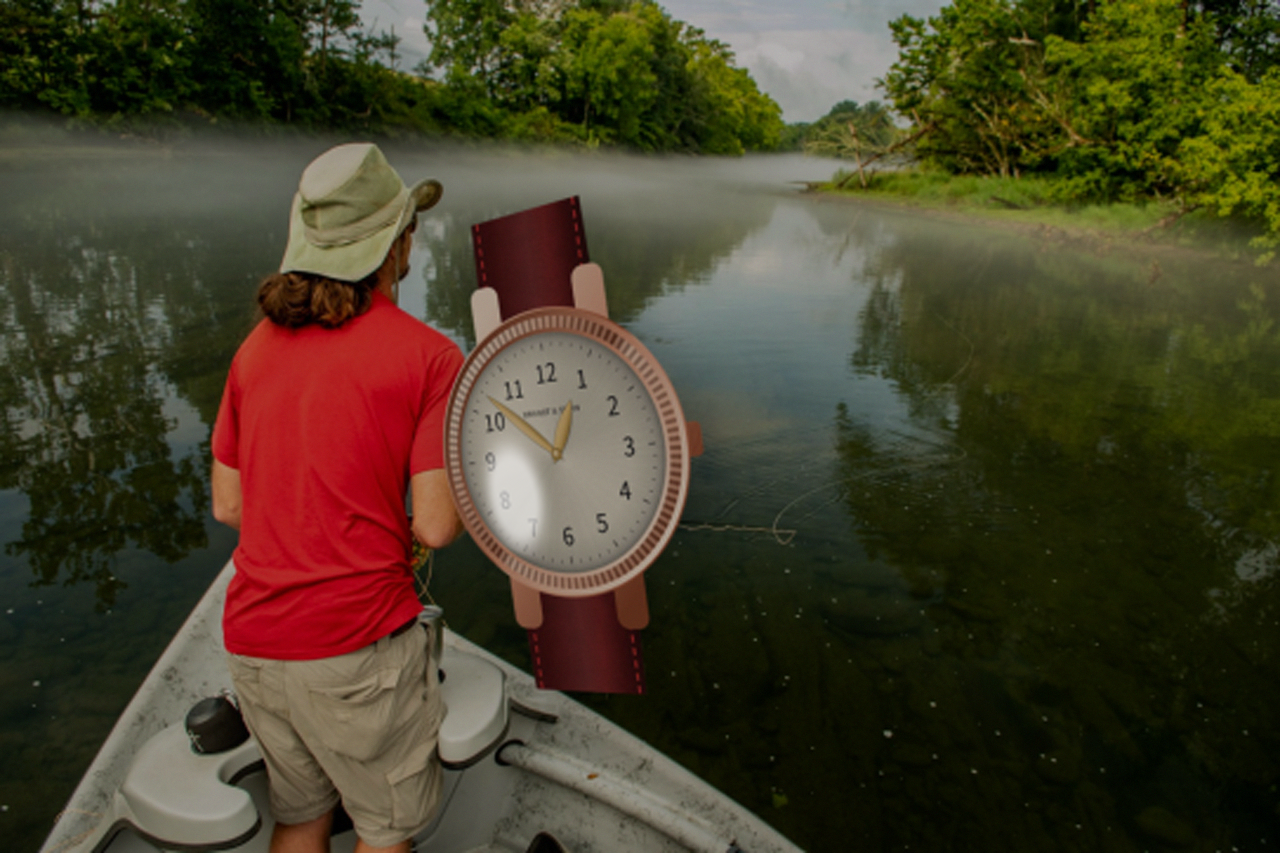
{"hour": 12, "minute": 52}
